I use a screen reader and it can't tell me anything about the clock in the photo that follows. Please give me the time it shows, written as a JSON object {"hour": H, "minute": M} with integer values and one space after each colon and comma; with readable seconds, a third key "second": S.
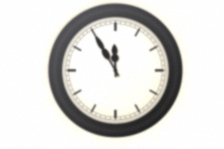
{"hour": 11, "minute": 55}
